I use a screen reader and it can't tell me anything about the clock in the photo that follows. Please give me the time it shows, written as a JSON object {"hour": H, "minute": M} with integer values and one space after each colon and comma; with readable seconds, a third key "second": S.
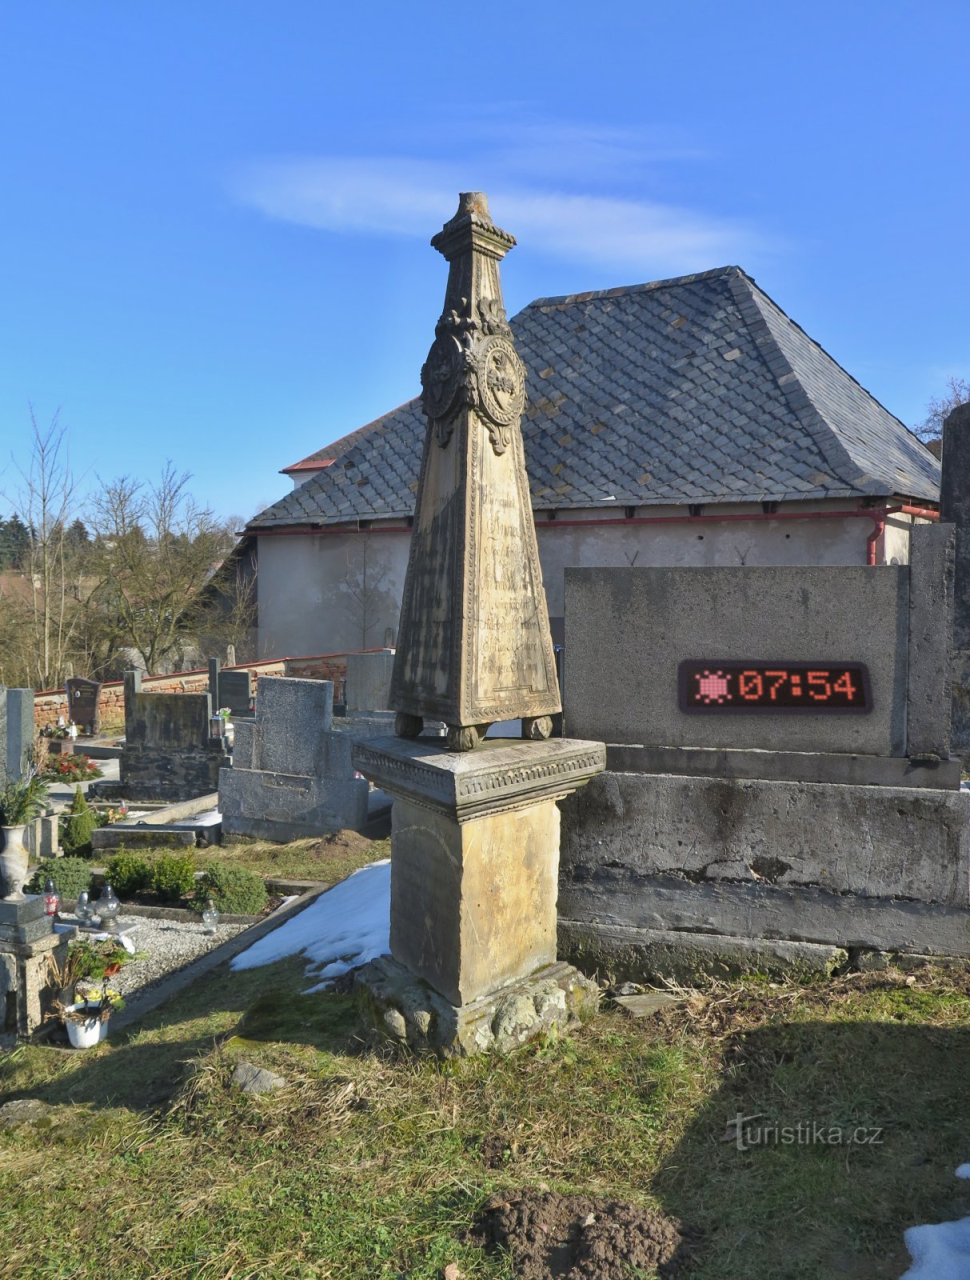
{"hour": 7, "minute": 54}
